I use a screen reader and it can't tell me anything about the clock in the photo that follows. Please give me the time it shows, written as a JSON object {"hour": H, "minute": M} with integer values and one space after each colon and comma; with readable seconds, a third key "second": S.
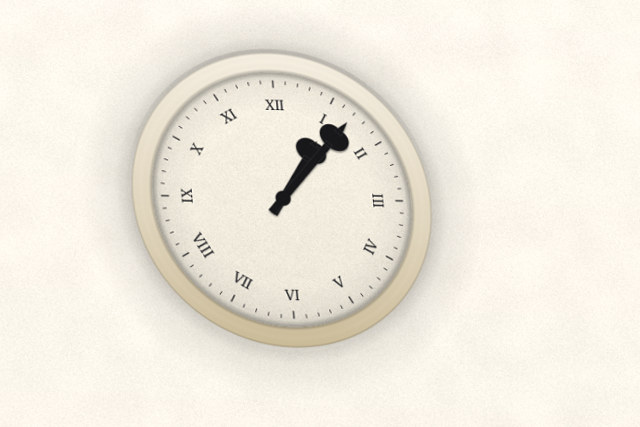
{"hour": 1, "minute": 7}
